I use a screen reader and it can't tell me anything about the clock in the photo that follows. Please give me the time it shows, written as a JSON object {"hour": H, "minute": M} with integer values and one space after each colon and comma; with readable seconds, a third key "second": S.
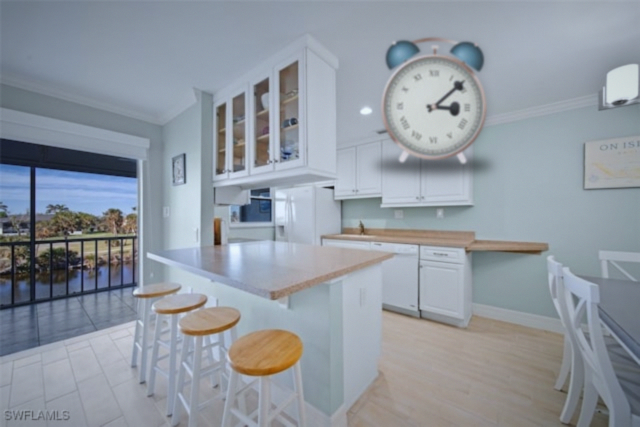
{"hour": 3, "minute": 8}
